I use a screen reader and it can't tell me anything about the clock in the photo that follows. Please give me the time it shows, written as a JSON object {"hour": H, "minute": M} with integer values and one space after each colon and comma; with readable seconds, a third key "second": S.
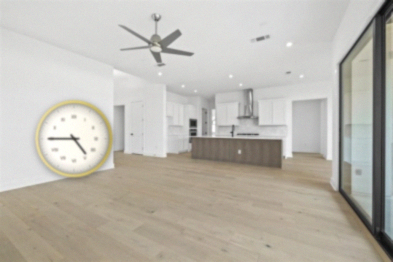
{"hour": 4, "minute": 45}
